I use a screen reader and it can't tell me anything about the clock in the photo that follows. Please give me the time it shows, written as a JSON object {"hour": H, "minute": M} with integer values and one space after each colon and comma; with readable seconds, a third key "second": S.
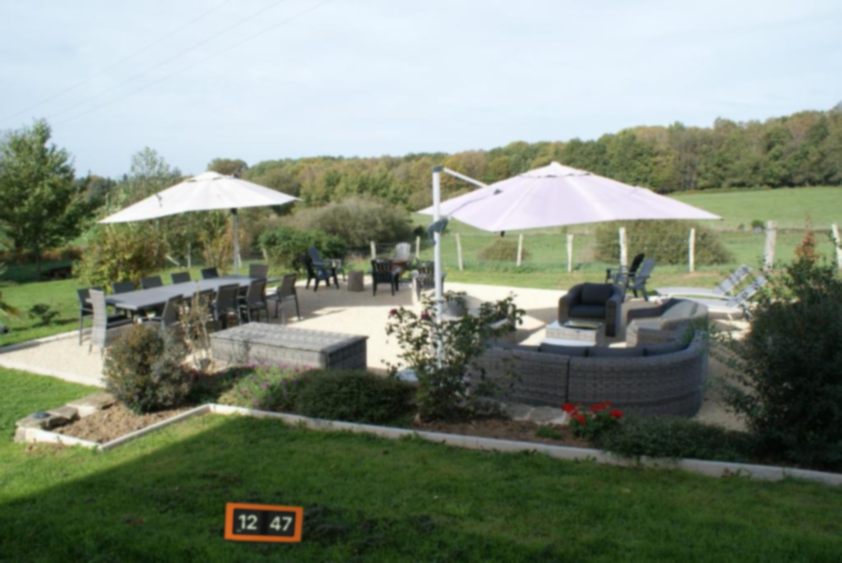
{"hour": 12, "minute": 47}
